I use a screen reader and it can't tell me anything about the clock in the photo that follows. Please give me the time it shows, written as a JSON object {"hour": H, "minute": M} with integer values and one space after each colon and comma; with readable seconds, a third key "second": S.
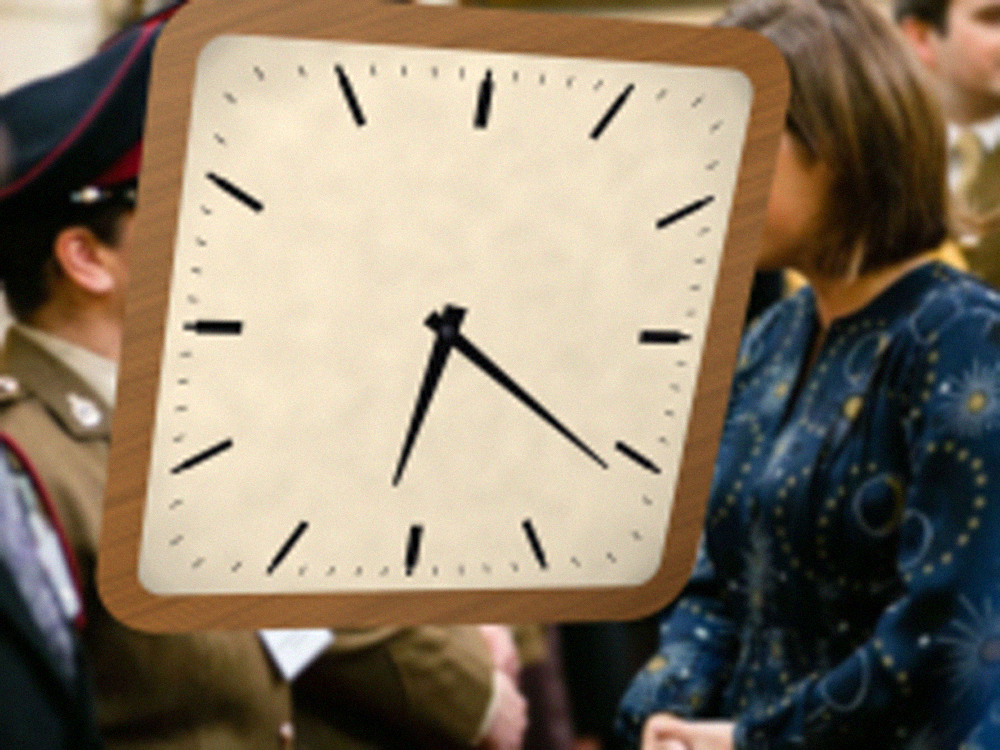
{"hour": 6, "minute": 21}
